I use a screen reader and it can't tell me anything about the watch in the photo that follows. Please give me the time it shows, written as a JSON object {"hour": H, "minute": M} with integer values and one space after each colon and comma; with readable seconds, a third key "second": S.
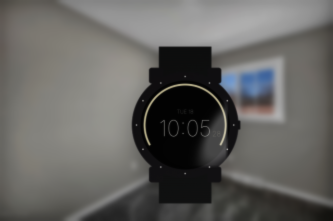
{"hour": 10, "minute": 5}
